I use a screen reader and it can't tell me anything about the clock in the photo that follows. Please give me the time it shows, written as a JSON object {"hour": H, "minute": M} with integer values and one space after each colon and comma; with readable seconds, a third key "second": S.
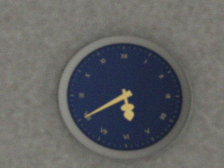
{"hour": 5, "minute": 40}
